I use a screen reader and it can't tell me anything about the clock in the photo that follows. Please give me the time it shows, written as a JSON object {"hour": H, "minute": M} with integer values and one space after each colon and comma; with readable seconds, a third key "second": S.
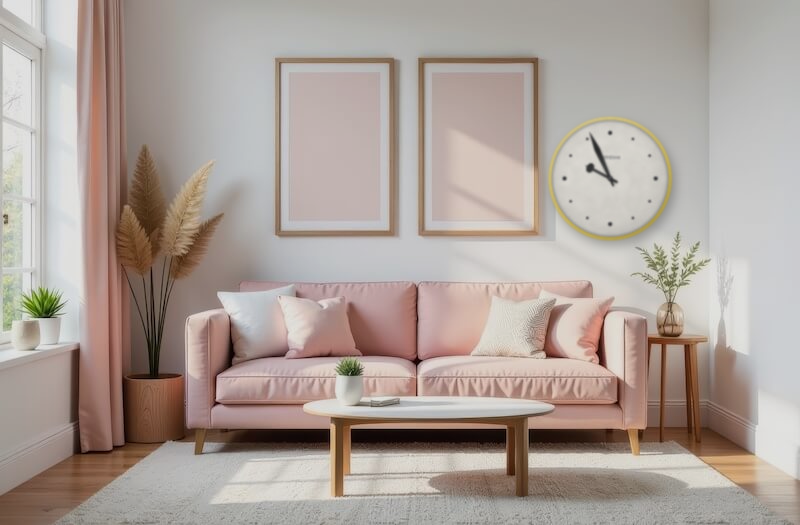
{"hour": 9, "minute": 56}
